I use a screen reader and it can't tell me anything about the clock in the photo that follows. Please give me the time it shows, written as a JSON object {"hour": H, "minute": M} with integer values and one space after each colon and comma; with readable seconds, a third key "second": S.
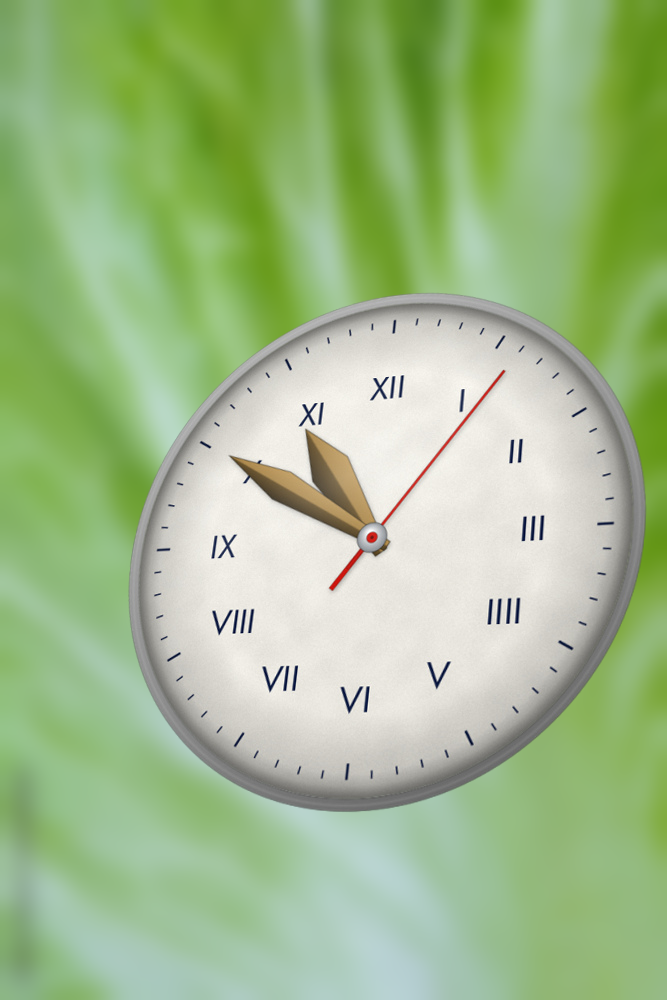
{"hour": 10, "minute": 50, "second": 6}
